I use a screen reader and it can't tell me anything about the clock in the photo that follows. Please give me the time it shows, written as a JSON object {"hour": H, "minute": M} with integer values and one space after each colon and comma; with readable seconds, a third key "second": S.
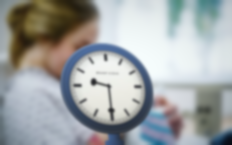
{"hour": 9, "minute": 30}
